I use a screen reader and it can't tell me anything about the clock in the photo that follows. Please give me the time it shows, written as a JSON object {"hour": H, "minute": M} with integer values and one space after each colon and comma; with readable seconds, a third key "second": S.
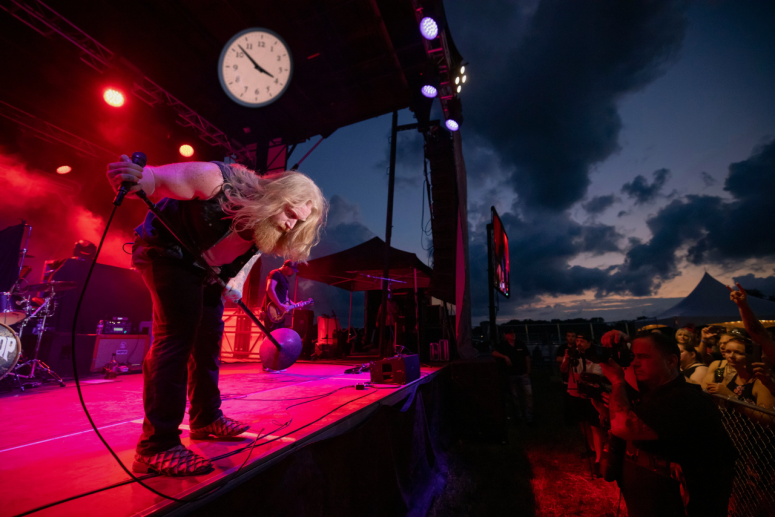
{"hour": 3, "minute": 52}
